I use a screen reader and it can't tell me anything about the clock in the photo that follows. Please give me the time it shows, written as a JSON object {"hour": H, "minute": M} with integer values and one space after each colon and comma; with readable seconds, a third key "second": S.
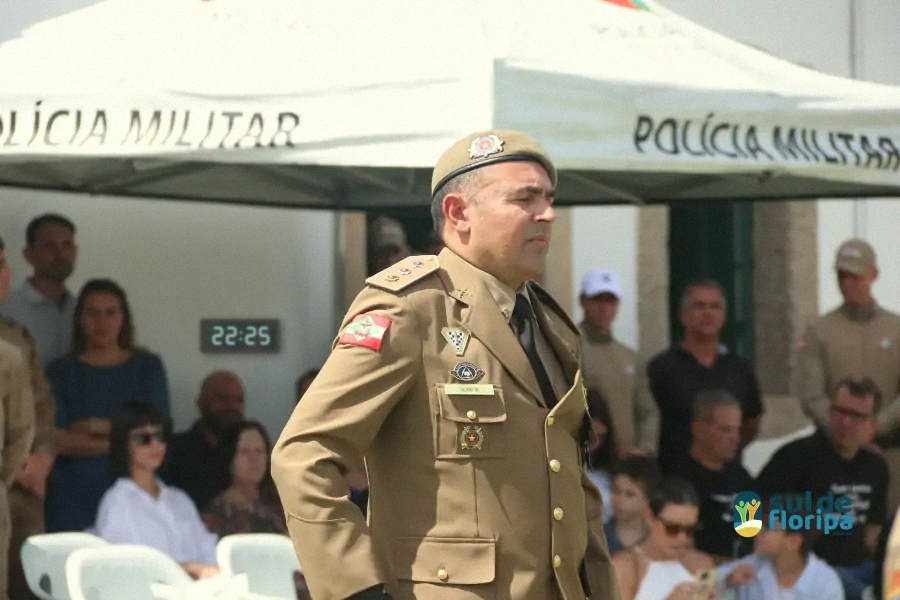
{"hour": 22, "minute": 25}
